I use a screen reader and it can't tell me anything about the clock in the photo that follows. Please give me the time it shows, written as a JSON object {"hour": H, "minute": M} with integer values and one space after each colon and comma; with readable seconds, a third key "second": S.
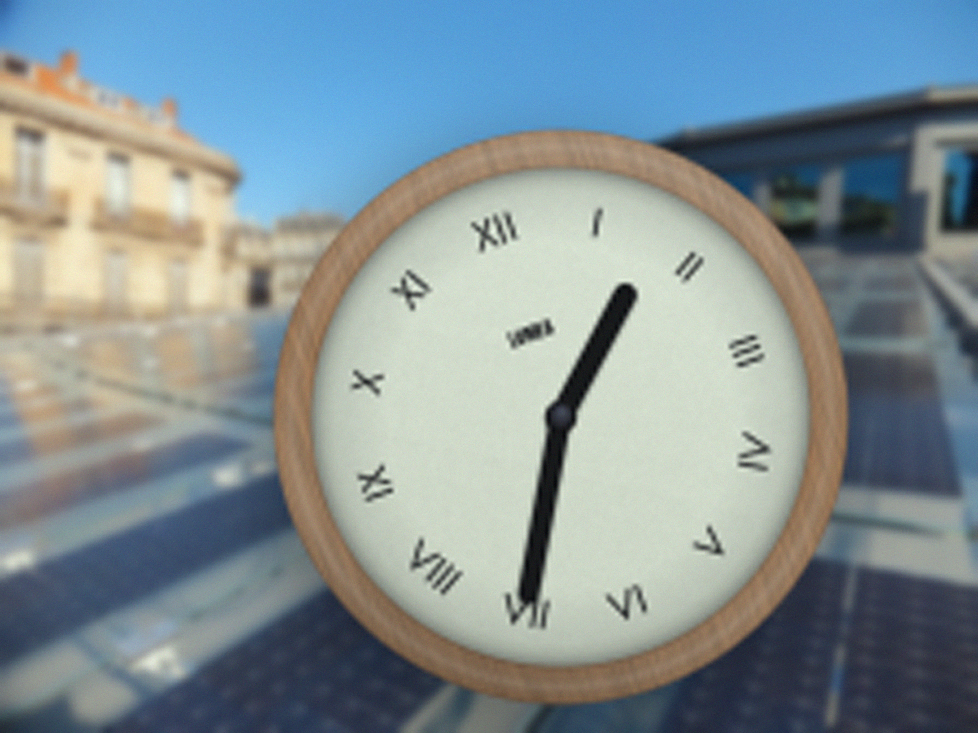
{"hour": 1, "minute": 35}
